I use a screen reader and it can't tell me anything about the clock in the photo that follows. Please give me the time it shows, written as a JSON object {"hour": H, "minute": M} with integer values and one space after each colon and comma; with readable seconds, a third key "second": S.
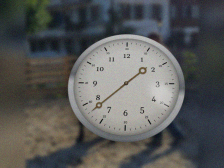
{"hour": 1, "minute": 38}
